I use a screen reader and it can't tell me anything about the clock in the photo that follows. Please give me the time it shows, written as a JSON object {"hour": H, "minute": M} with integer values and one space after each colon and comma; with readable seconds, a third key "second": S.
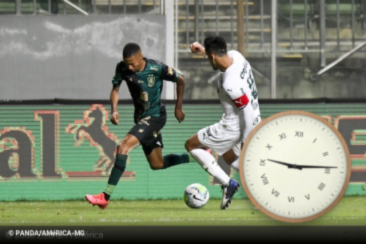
{"hour": 9, "minute": 14}
